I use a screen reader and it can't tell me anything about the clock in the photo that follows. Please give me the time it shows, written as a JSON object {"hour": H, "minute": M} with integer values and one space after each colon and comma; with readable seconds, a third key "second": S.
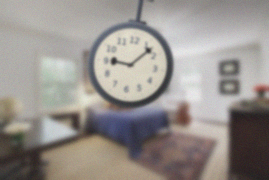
{"hour": 9, "minute": 7}
